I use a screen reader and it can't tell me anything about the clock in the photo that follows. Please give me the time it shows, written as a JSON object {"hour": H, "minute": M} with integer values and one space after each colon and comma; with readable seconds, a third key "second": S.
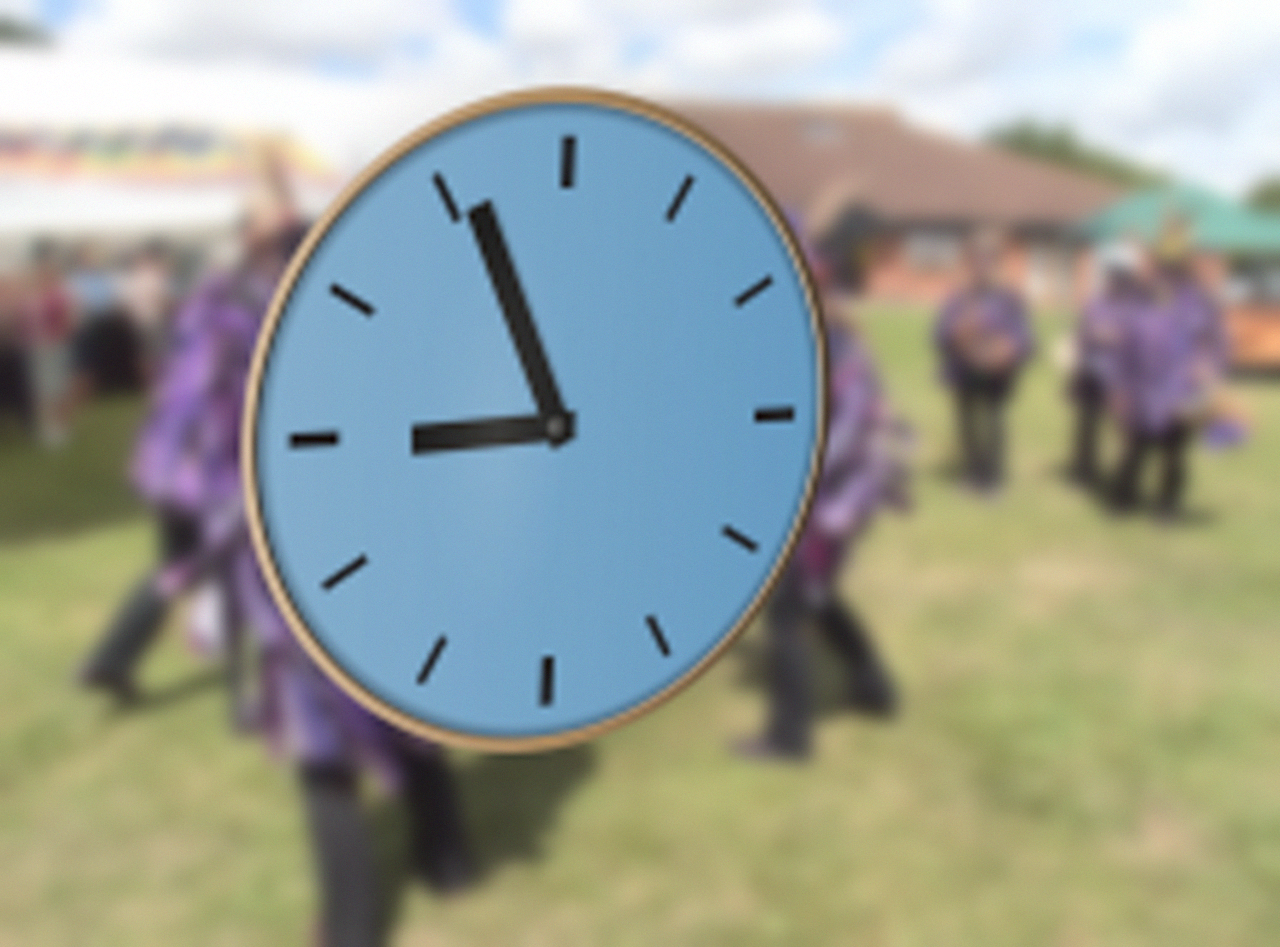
{"hour": 8, "minute": 56}
